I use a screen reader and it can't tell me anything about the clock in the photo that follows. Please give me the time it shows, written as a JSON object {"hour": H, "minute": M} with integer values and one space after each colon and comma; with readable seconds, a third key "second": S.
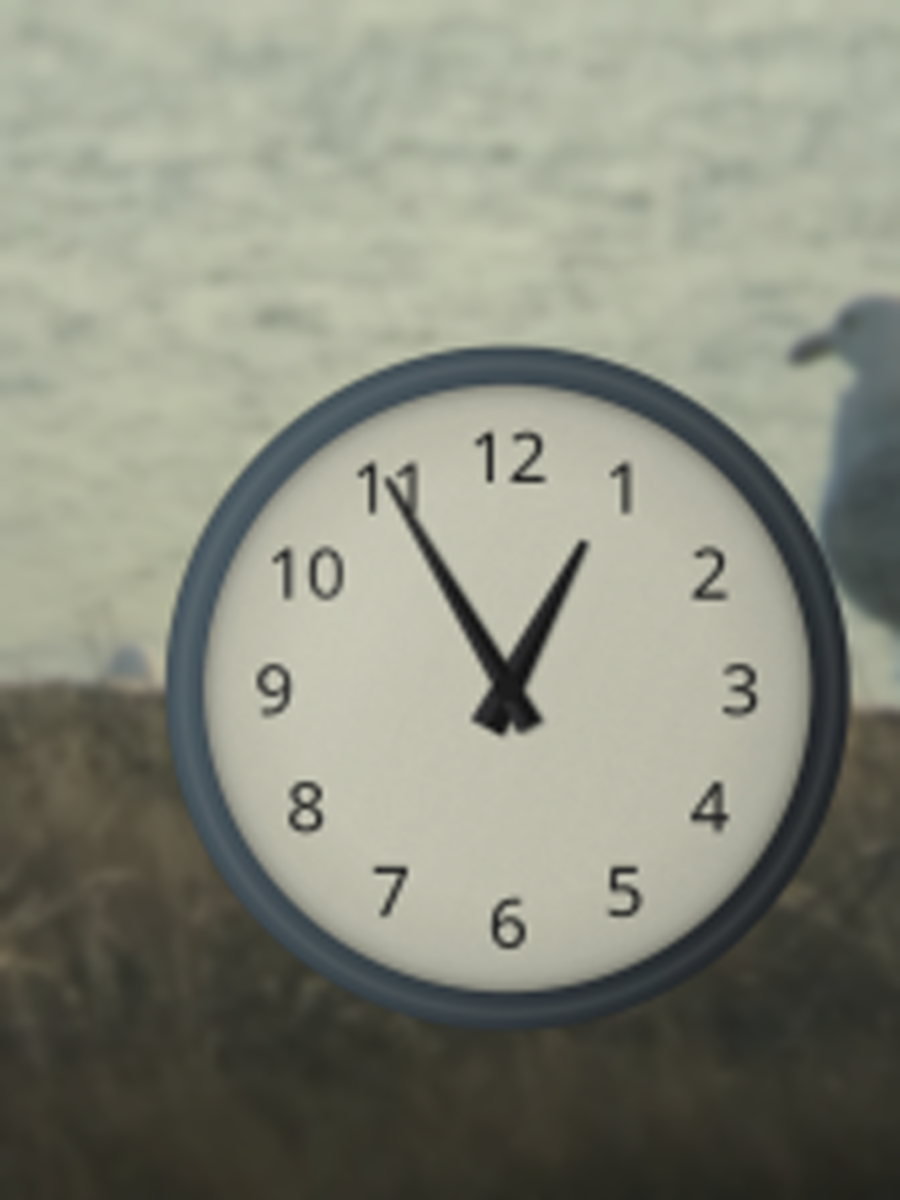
{"hour": 12, "minute": 55}
